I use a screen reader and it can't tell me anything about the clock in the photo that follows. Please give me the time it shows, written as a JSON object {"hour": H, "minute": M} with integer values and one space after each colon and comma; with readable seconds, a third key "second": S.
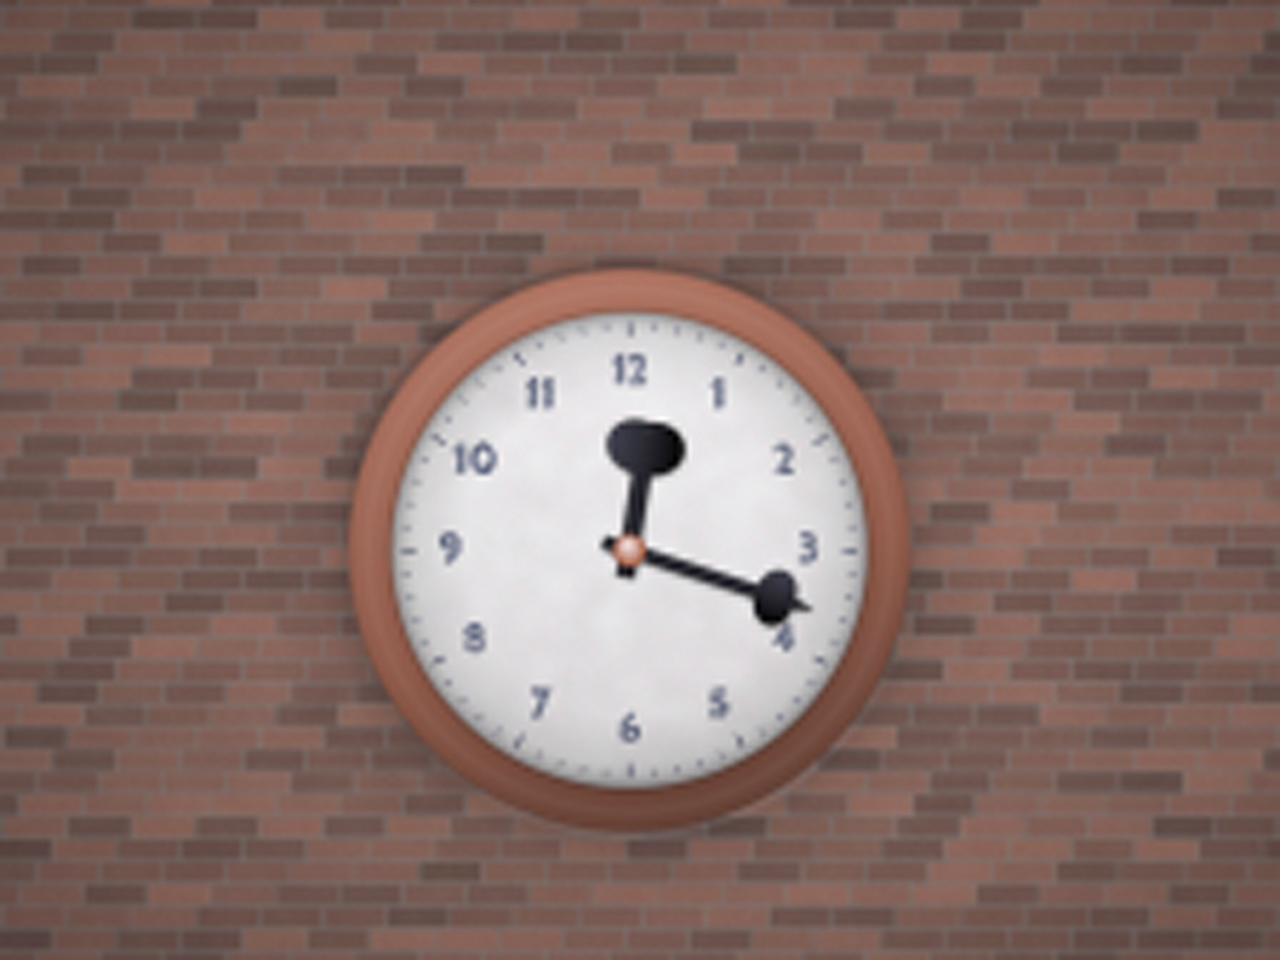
{"hour": 12, "minute": 18}
